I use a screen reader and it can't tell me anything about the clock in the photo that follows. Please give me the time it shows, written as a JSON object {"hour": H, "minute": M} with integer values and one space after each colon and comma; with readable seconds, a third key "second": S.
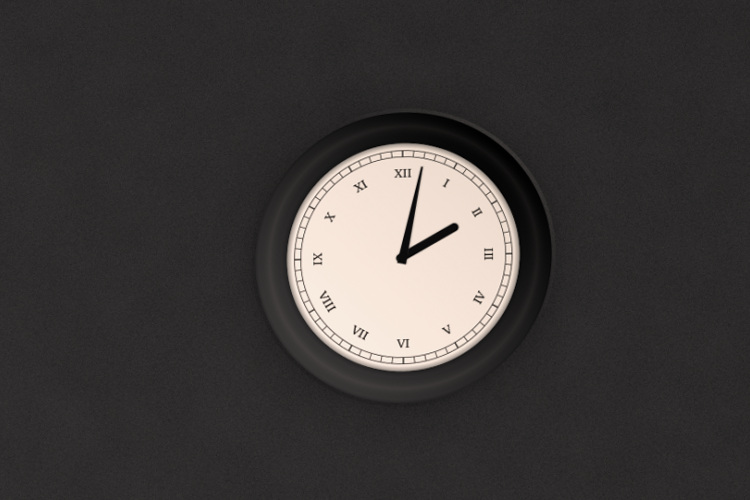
{"hour": 2, "minute": 2}
